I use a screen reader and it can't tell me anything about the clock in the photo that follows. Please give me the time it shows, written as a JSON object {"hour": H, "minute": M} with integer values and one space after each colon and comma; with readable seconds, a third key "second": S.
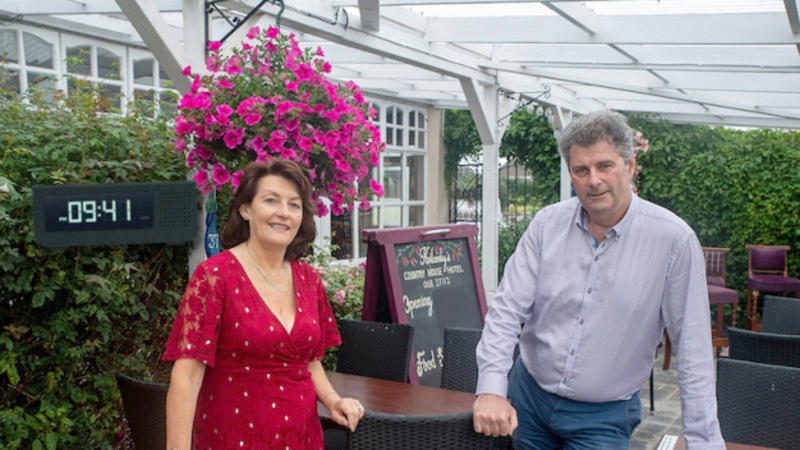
{"hour": 9, "minute": 41}
